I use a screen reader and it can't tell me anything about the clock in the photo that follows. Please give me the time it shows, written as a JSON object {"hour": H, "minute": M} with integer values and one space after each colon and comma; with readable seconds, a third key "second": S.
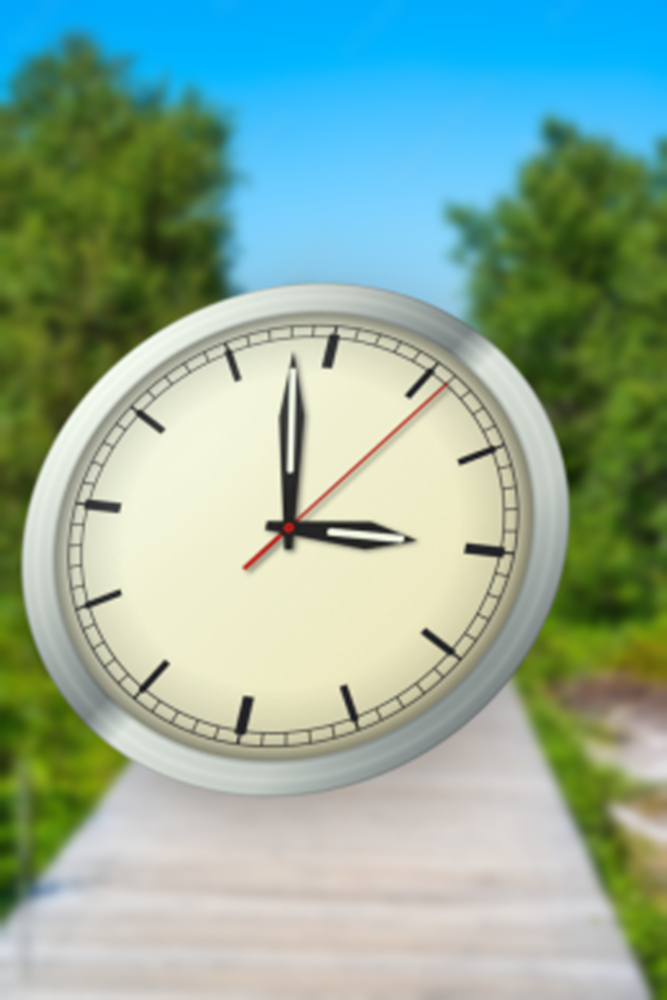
{"hour": 2, "minute": 58, "second": 6}
